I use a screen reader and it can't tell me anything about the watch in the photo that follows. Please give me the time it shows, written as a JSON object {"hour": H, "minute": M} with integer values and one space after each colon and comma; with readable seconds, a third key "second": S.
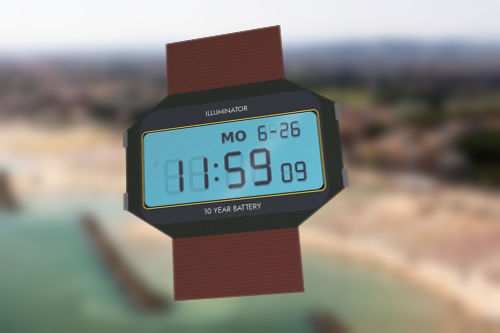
{"hour": 11, "minute": 59, "second": 9}
